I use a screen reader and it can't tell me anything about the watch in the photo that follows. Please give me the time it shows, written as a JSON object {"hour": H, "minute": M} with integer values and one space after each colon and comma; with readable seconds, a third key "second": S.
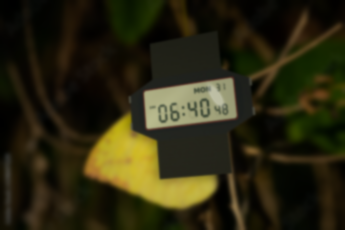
{"hour": 6, "minute": 40}
